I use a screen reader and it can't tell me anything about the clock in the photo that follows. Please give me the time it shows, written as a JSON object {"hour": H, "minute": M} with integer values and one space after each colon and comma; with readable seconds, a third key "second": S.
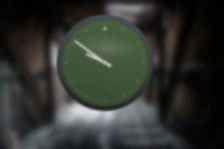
{"hour": 9, "minute": 51}
